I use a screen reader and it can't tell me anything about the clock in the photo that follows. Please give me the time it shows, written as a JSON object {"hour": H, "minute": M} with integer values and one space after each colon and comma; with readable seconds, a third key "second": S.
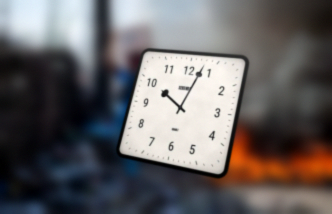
{"hour": 10, "minute": 3}
